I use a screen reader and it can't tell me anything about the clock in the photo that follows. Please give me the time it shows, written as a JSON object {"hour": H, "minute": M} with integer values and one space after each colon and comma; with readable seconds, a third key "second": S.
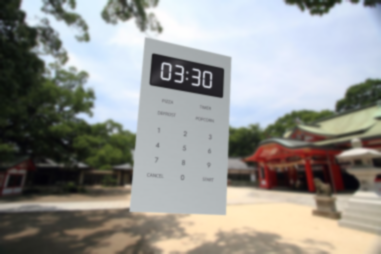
{"hour": 3, "minute": 30}
